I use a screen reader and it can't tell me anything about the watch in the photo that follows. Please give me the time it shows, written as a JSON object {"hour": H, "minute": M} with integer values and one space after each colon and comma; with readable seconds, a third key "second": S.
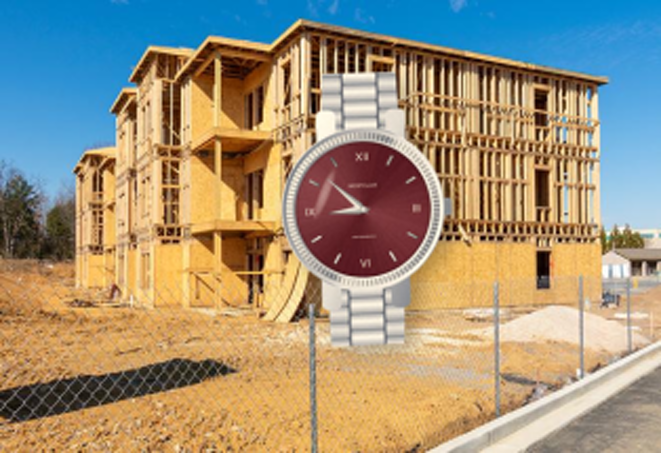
{"hour": 8, "minute": 52}
